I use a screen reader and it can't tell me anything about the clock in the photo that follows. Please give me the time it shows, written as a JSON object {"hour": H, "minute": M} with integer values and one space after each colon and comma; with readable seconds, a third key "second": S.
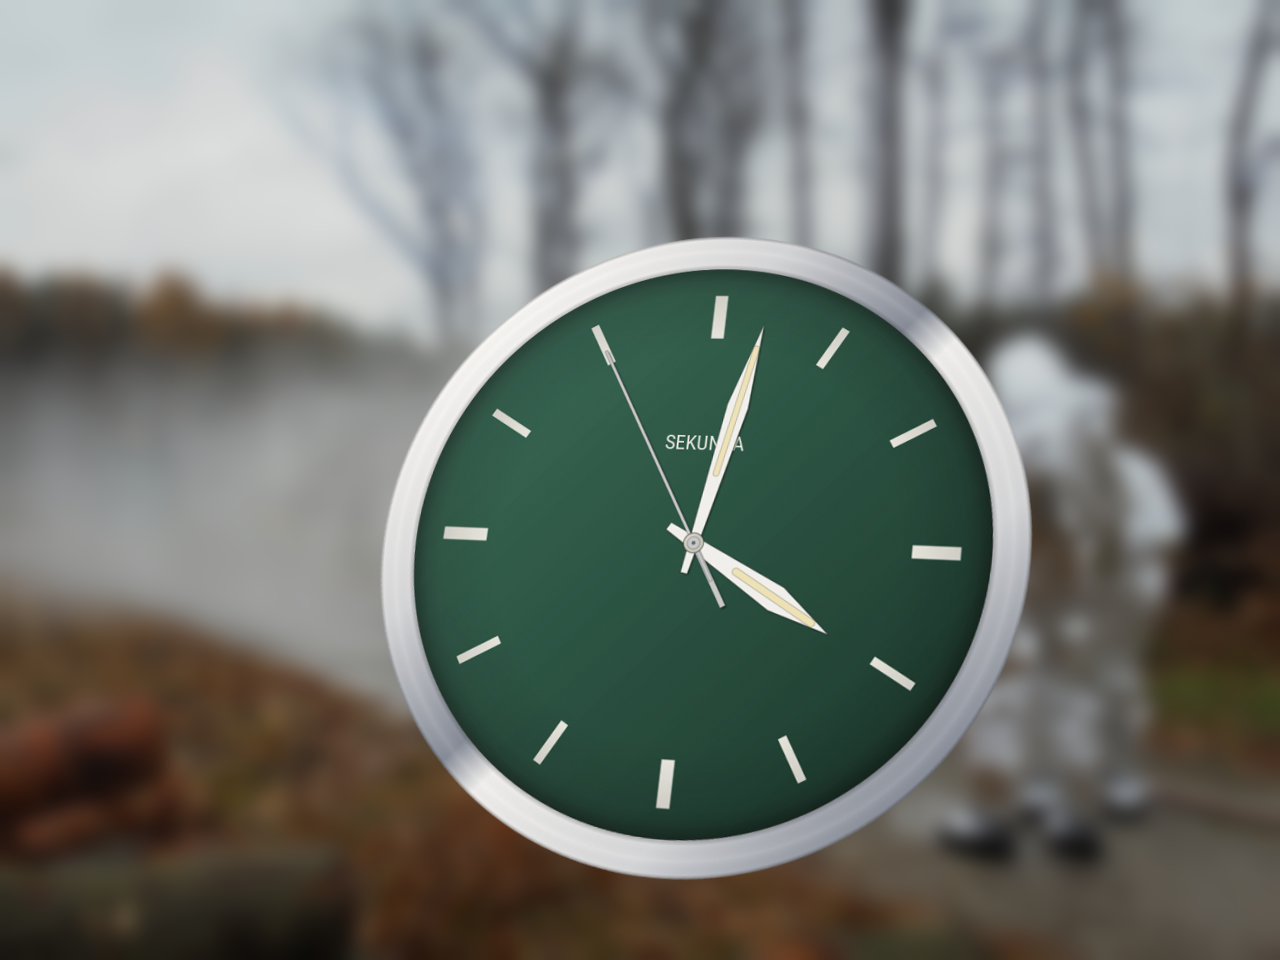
{"hour": 4, "minute": 1, "second": 55}
